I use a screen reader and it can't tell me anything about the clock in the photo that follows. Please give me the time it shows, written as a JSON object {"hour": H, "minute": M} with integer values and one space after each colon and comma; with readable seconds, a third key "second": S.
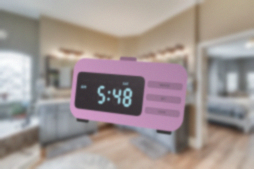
{"hour": 5, "minute": 48}
